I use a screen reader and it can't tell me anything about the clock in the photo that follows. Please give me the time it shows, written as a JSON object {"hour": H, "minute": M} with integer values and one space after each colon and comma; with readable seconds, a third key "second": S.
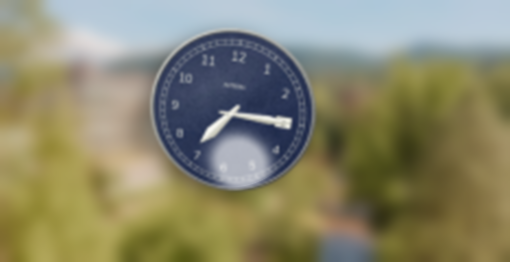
{"hour": 7, "minute": 15}
